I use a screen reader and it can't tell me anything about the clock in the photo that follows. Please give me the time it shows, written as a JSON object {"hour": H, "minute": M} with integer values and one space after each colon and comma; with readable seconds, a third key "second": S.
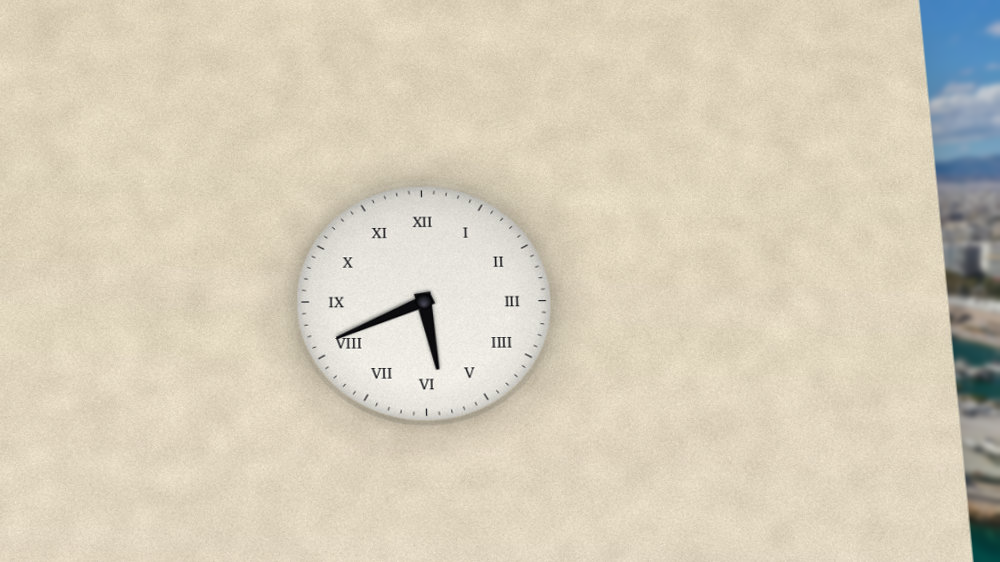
{"hour": 5, "minute": 41}
